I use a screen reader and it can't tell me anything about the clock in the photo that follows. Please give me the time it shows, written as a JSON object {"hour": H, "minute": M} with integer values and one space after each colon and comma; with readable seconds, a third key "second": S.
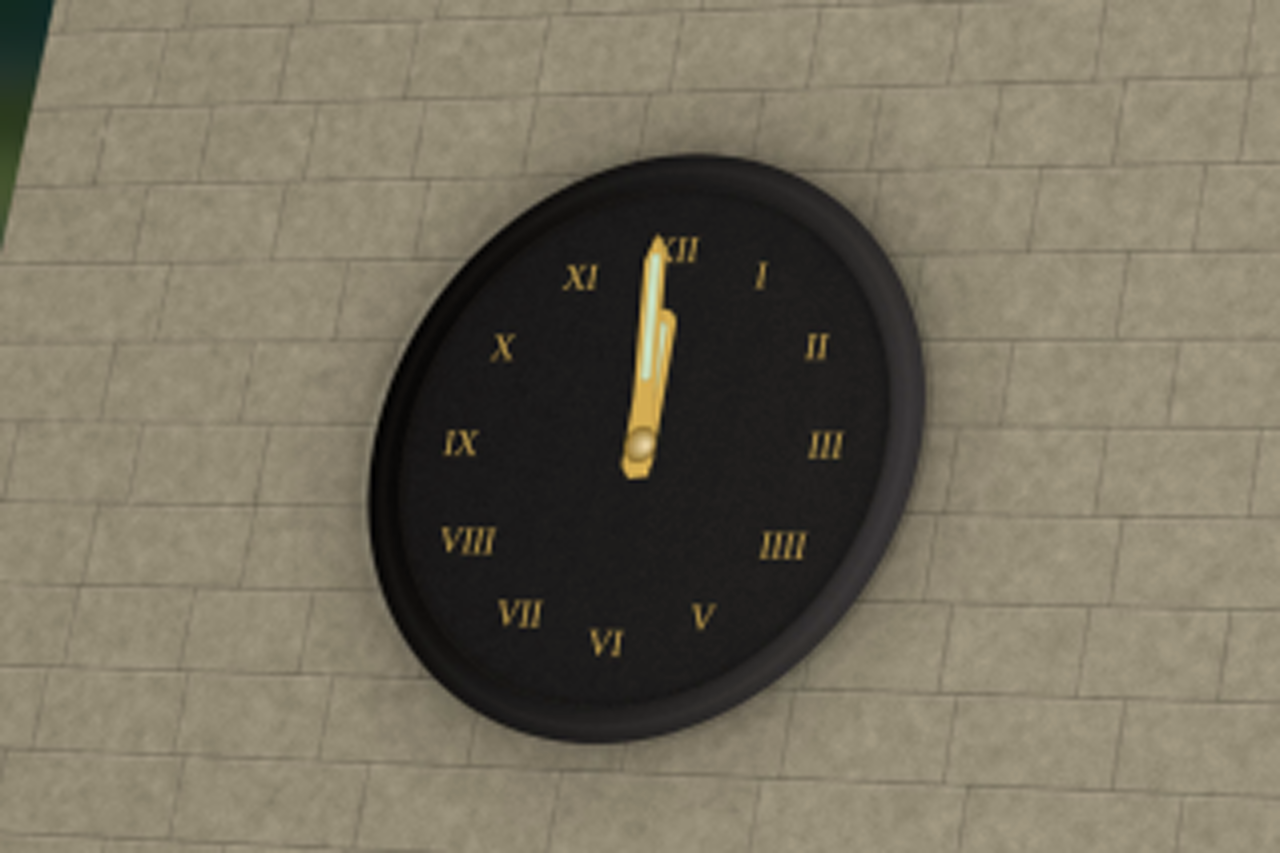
{"hour": 11, "minute": 59}
